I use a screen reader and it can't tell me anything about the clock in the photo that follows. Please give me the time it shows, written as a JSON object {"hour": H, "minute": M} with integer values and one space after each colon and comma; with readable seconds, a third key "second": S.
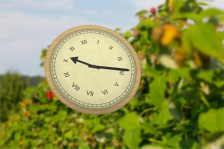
{"hour": 10, "minute": 19}
